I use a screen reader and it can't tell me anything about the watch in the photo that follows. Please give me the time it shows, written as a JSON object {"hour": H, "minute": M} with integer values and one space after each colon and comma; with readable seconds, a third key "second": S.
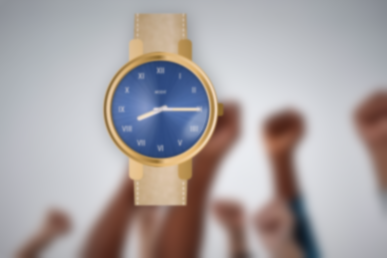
{"hour": 8, "minute": 15}
